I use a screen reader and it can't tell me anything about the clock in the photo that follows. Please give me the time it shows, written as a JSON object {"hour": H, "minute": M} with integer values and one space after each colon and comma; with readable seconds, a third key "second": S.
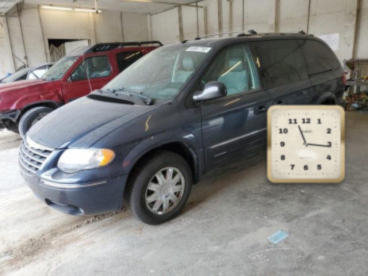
{"hour": 11, "minute": 16}
